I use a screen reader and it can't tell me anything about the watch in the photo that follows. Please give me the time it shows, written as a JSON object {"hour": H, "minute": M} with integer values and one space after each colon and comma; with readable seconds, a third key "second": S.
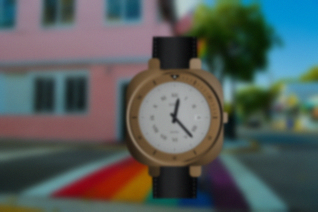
{"hour": 12, "minute": 23}
